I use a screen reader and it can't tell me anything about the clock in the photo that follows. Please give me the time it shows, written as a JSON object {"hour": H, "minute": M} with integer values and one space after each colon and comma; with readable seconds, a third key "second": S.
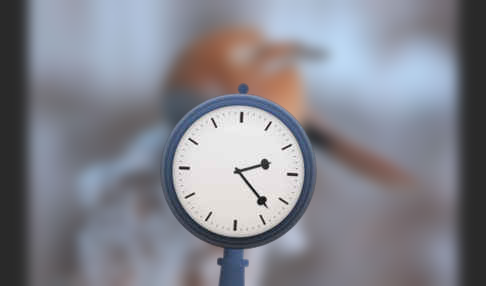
{"hour": 2, "minute": 23}
